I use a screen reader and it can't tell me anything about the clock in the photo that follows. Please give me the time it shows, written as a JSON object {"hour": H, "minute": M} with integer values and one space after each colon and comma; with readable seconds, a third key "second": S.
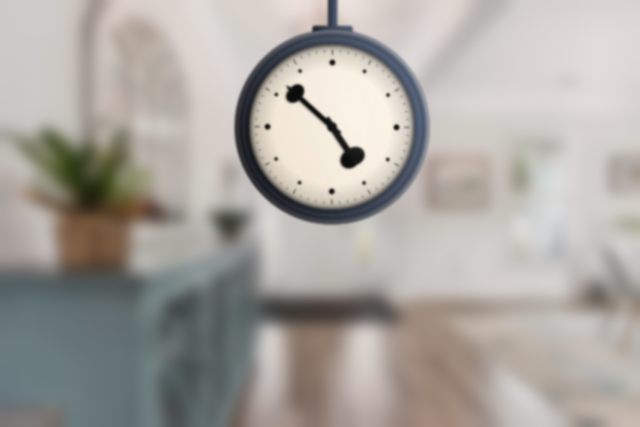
{"hour": 4, "minute": 52}
